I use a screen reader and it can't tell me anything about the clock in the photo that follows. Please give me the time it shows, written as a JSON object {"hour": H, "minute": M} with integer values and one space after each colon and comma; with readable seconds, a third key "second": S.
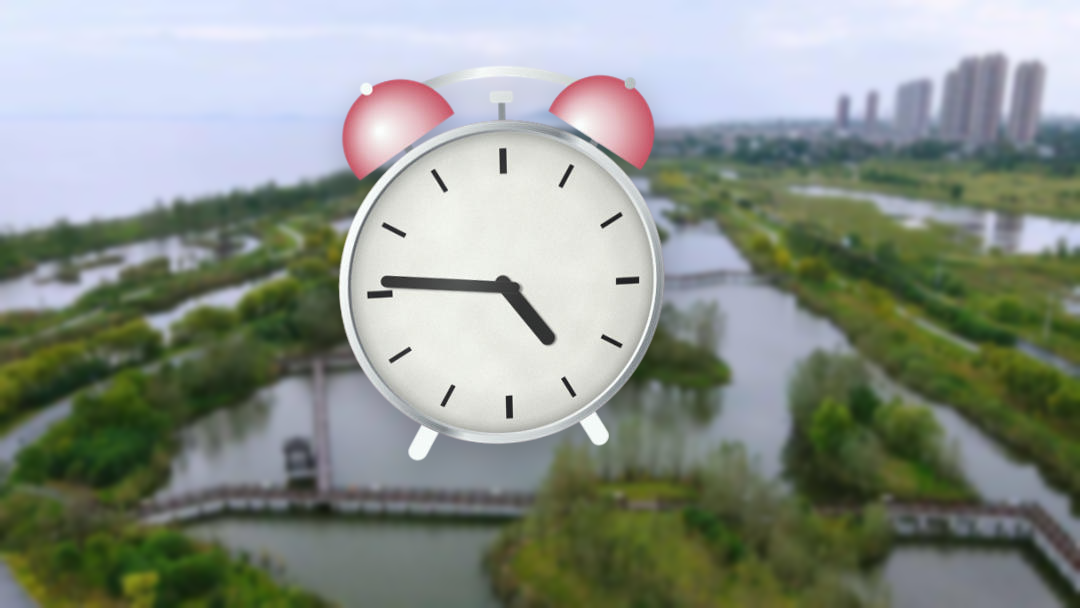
{"hour": 4, "minute": 46}
